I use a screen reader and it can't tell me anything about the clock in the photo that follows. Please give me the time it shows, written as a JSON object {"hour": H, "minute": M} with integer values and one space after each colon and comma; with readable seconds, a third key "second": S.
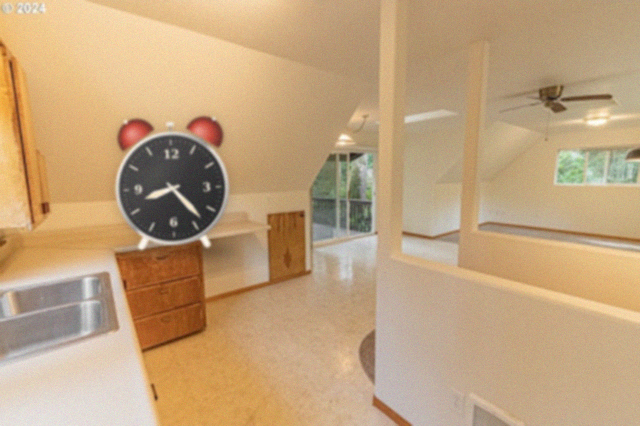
{"hour": 8, "minute": 23}
